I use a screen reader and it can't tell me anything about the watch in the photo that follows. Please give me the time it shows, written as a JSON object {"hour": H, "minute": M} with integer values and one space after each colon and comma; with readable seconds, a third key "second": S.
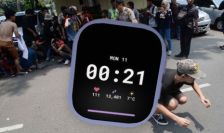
{"hour": 0, "minute": 21}
